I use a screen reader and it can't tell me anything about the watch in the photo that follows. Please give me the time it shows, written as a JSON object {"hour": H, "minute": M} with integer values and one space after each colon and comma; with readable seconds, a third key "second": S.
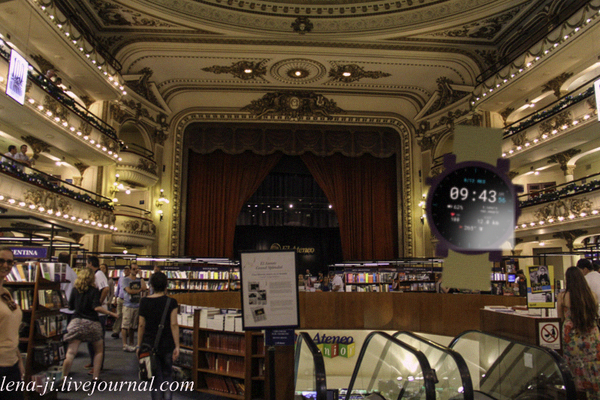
{"hour": 9, "minute": 43}
